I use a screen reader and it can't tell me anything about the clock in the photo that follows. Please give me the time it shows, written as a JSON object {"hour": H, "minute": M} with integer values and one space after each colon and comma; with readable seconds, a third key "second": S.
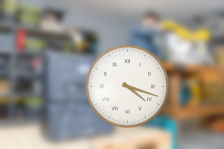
{"hour": 4, "minute": 18}
